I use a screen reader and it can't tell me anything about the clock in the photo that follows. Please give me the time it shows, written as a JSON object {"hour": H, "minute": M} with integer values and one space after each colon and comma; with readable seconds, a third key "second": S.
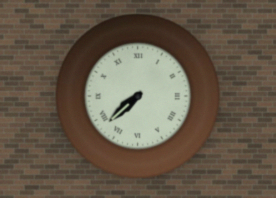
{"hour": 7, "minute": 38}
